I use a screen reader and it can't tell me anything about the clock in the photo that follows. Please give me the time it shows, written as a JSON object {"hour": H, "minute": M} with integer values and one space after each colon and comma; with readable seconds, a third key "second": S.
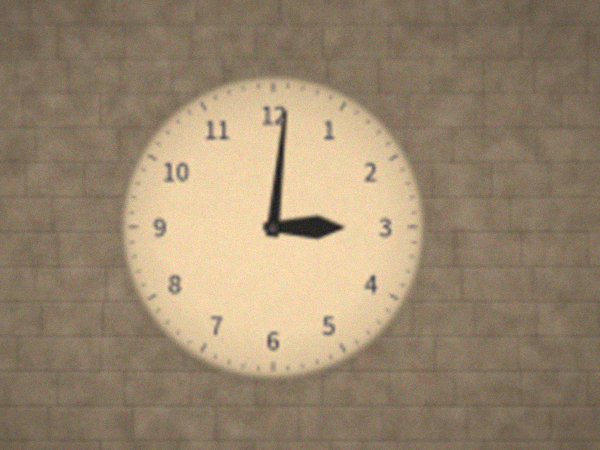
{"hour": 3, "minute": 1}
